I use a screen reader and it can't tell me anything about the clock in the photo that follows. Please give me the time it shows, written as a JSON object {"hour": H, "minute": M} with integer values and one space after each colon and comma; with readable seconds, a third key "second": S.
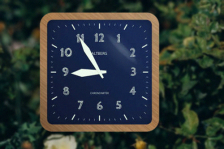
{"hour": 8, "minute": 55}
